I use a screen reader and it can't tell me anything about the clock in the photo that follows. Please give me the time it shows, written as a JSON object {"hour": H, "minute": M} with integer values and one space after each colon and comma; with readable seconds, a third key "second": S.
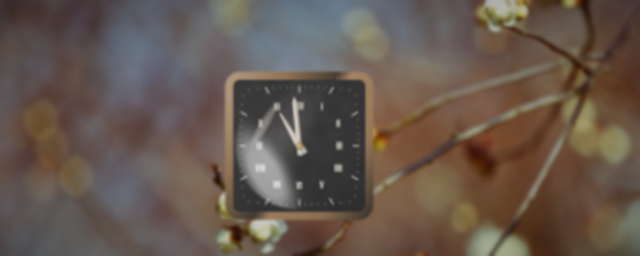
{"hour": 10, "minute": 59}
